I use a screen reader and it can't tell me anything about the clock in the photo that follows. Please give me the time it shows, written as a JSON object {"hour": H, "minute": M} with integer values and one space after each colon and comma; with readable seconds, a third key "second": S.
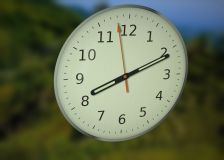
{"hour": 8, "minute": 10, "second": 58}
